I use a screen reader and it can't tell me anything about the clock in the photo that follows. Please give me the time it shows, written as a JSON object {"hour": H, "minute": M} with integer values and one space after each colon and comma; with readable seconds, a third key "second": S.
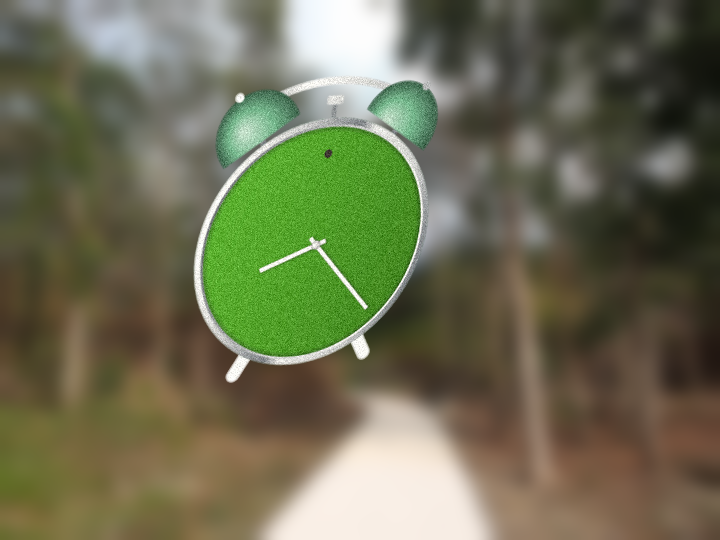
{"hour": 8, "minute": 23}
